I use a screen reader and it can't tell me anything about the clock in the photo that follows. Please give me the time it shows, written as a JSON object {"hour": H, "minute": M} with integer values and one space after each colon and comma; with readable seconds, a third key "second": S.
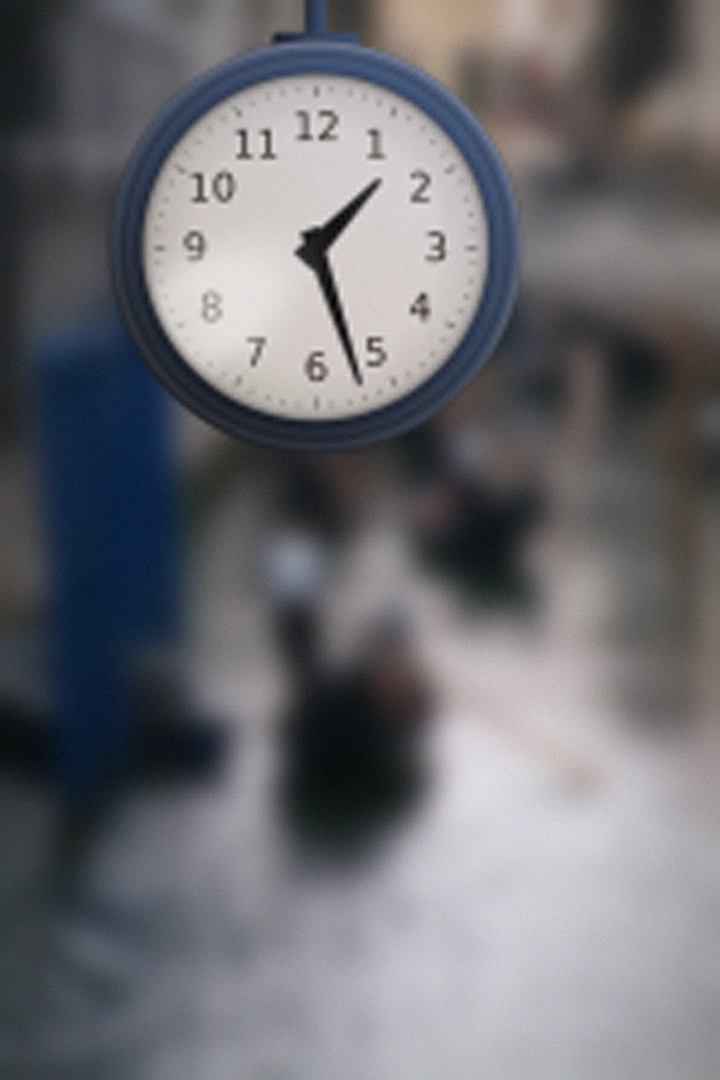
{"hour": 1, "minute": 27}
